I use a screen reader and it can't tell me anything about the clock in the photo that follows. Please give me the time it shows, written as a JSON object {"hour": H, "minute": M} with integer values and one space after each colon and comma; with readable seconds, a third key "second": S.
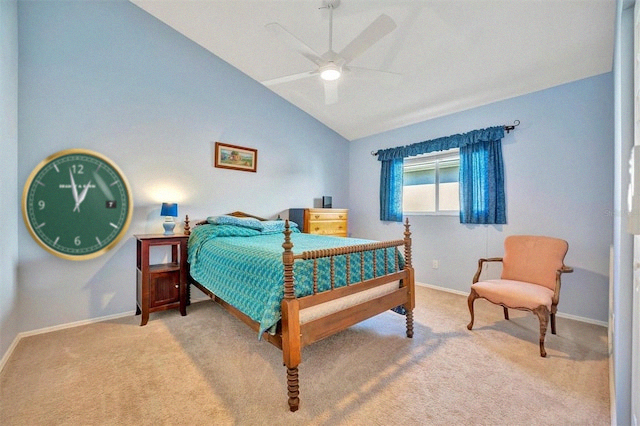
{"hour": 12, "minute": 58}
